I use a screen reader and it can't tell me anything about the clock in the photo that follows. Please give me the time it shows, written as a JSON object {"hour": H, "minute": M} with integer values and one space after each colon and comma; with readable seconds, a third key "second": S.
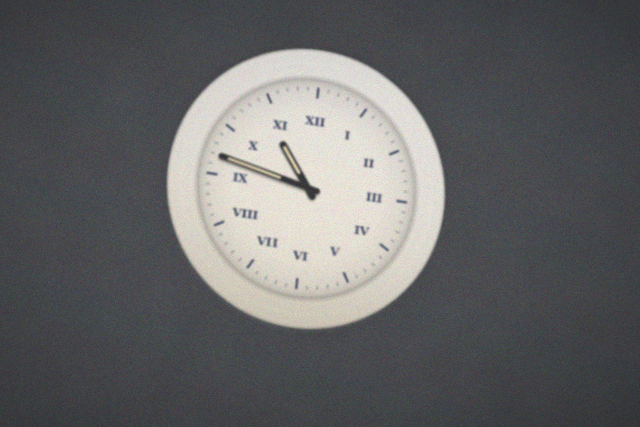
{"hour": 10, "minute": 47}
